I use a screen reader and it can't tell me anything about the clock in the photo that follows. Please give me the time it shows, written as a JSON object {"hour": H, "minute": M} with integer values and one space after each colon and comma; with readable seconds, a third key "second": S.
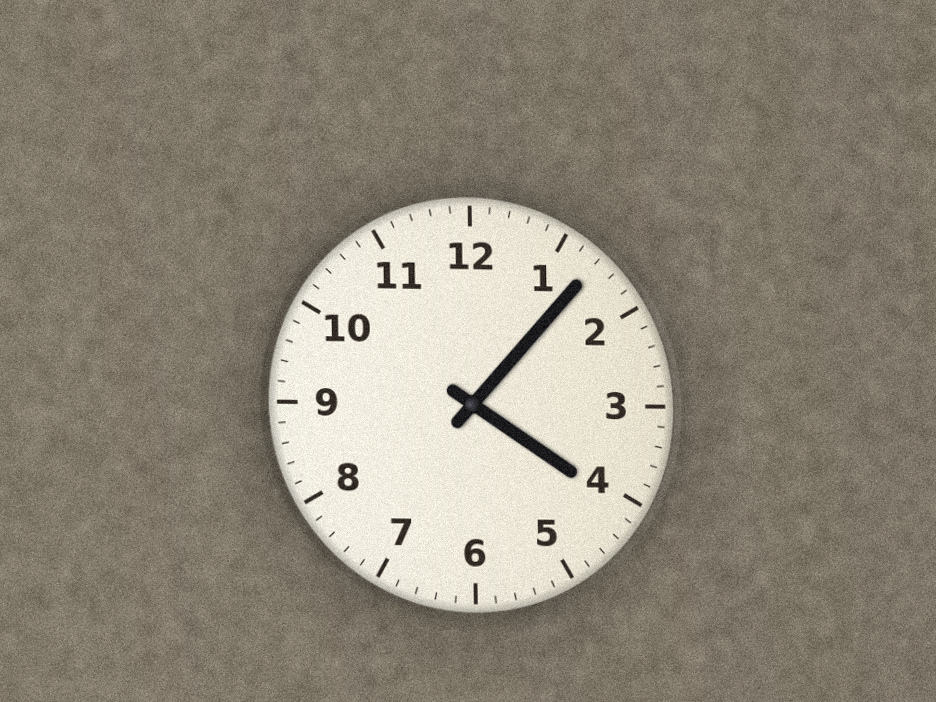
{"hour": 4, "minute": 7}
